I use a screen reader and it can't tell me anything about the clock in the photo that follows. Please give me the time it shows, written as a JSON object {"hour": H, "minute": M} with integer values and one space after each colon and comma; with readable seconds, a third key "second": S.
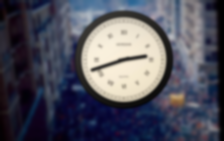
{"hour": 2, "minute": 42}
